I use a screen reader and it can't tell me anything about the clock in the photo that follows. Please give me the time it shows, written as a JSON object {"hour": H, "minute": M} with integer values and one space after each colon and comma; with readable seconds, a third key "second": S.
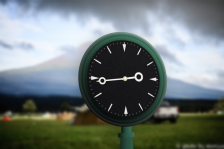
{"hour": 2, "minute": 44}
